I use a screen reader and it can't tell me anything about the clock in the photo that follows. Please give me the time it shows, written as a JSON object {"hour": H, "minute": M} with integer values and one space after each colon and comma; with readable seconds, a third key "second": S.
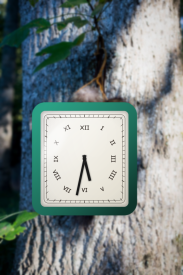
{"hour": 5, "minute": 32}
